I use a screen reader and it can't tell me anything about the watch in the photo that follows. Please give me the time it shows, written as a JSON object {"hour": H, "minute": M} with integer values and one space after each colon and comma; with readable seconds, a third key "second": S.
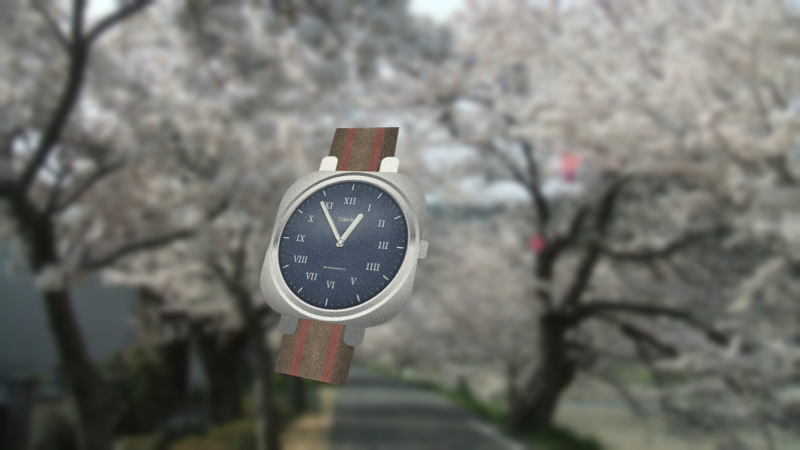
{"hour": 12, "minute": 54}
